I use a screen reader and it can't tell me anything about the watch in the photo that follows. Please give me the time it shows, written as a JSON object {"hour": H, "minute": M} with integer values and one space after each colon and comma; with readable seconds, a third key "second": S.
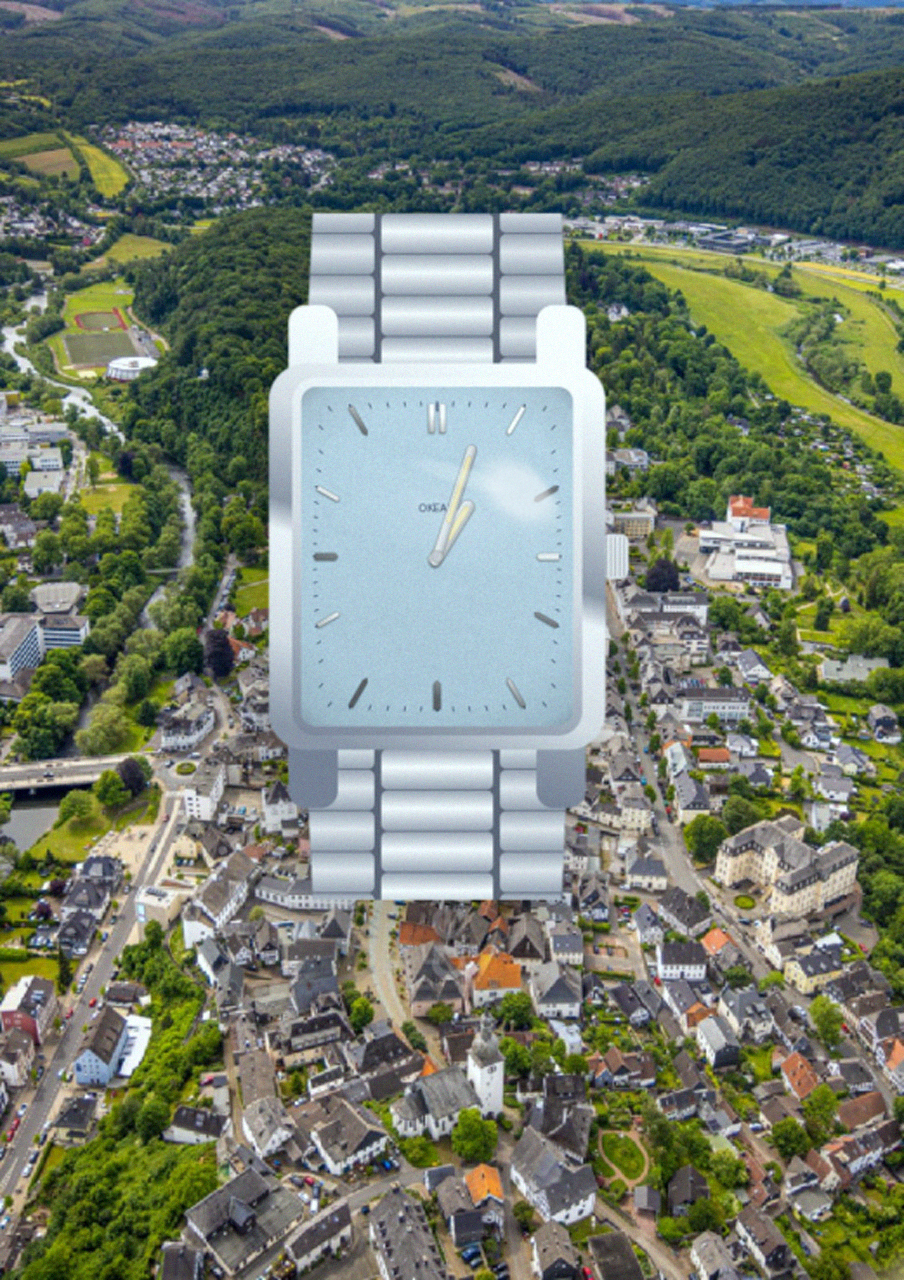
{"hour": 1, "minute": 3}
